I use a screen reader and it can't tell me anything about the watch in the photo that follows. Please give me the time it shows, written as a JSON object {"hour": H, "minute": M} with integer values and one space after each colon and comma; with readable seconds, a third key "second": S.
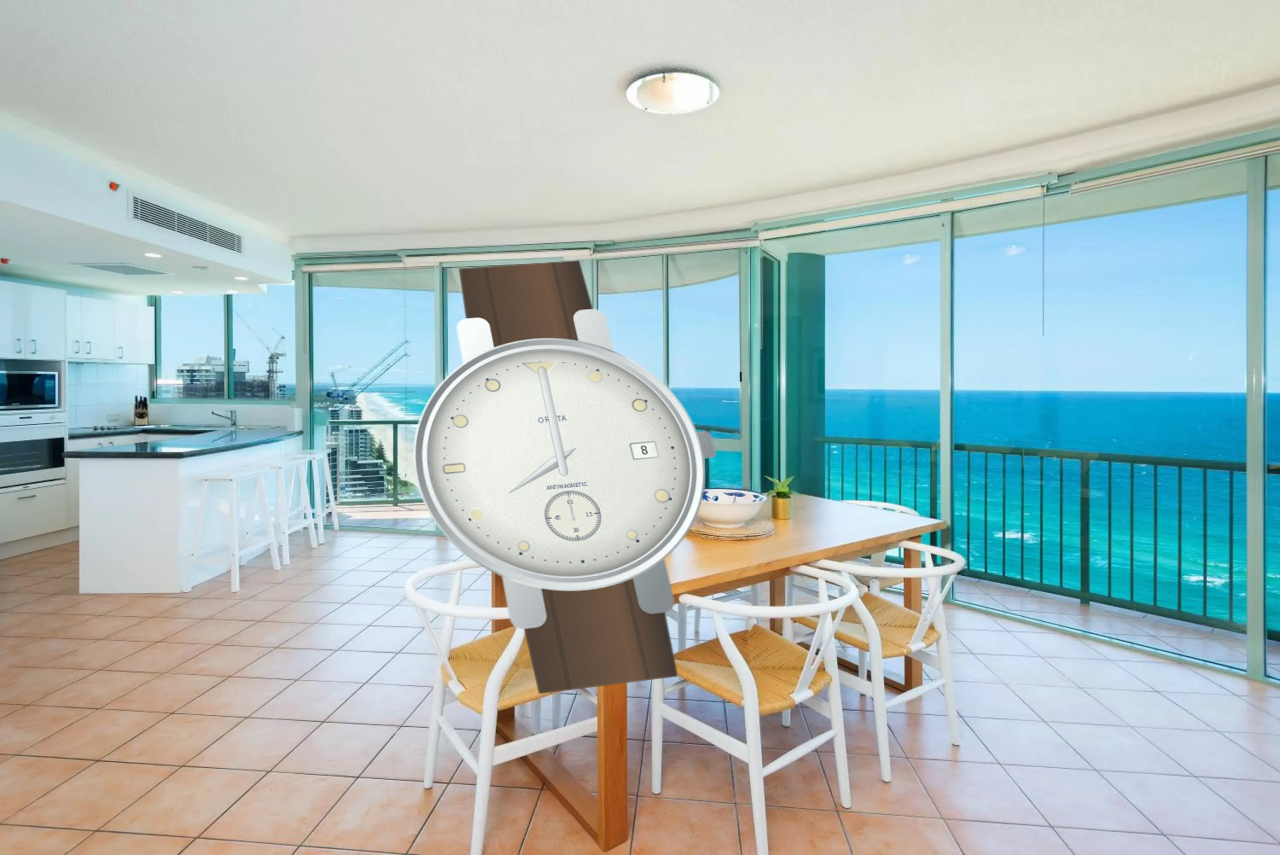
{"hour": 8, "minute": 0}
